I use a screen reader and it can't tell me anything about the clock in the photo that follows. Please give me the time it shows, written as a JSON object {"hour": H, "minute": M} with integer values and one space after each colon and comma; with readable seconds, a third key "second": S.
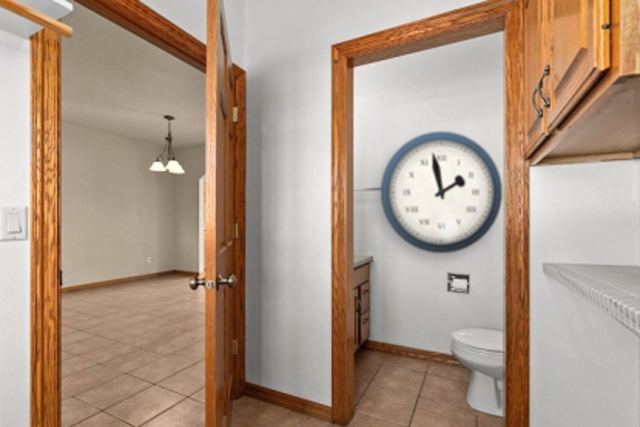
{"hour": 1, "minute": 58}
